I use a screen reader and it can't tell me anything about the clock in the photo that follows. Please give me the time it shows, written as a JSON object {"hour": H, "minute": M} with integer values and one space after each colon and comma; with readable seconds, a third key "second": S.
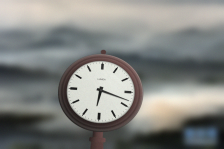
{"hour": 6, "minute": 18}
